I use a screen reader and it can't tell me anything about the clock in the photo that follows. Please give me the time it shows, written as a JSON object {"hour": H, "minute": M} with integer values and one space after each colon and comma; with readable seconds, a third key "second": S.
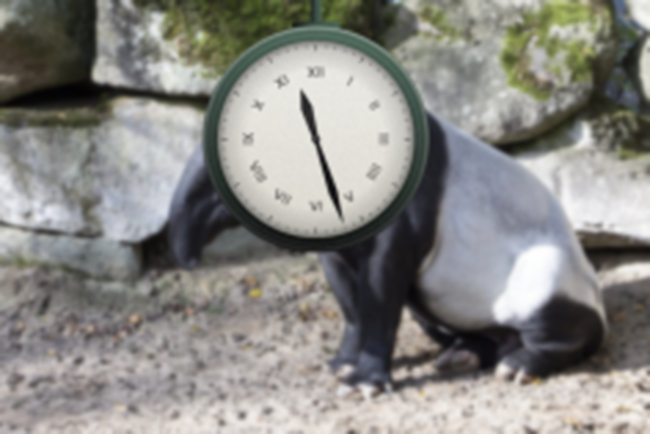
{"hour": 11, "minute": 27}
